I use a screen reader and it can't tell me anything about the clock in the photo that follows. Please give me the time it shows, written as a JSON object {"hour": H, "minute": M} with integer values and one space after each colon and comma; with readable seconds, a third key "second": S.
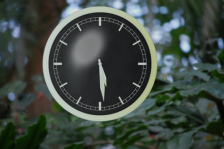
{"hour": 5, "minute": 29}
